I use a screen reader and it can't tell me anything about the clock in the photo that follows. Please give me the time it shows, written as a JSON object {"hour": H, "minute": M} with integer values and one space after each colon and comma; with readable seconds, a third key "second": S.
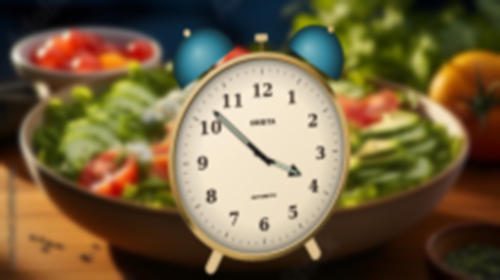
{"hour": 3, "minute": 52}
